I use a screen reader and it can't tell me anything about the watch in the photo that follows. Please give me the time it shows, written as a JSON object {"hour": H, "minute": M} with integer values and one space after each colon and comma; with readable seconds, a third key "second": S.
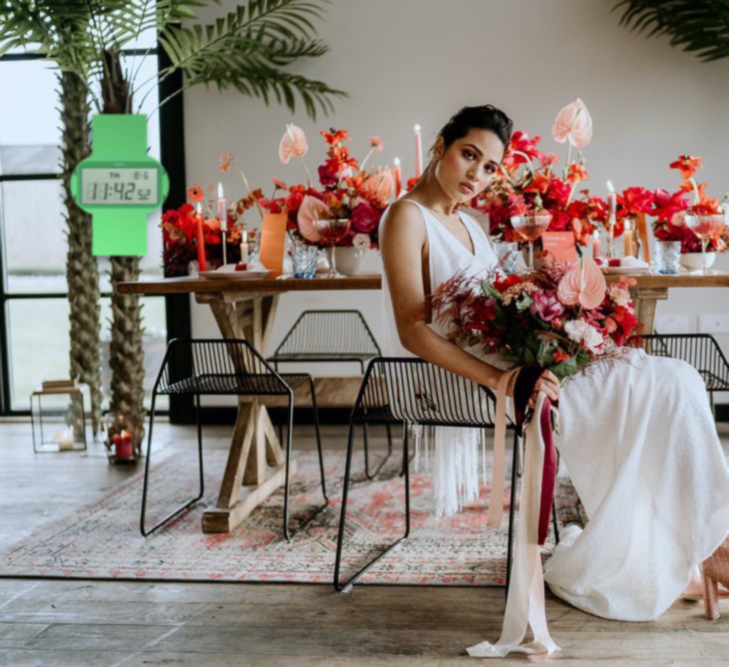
{"hour": 11, "minute": 42}
